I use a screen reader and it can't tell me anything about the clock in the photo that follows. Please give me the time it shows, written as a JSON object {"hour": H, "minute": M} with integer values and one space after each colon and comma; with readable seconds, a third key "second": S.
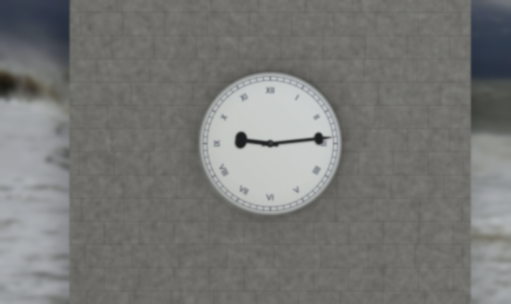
{"hour": 9, "minute": 14}
